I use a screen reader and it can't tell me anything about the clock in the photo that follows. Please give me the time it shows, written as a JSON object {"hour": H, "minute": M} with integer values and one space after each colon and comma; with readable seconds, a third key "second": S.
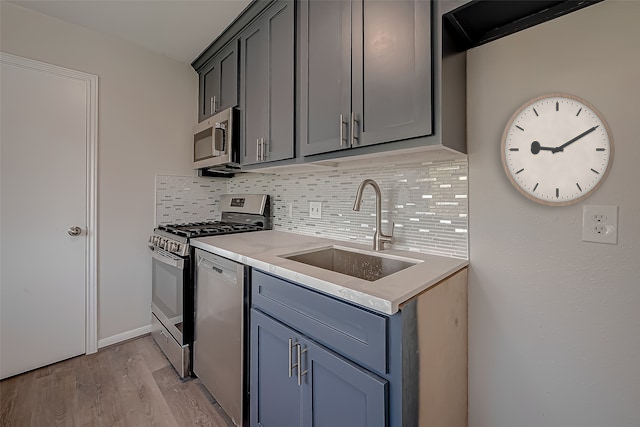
{"hour": 9, "minute": 10}
